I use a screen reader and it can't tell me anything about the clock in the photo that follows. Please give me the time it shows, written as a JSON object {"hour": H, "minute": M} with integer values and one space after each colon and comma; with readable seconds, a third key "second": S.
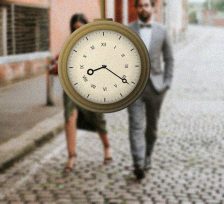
{"hour": 8, "minute": 21}
